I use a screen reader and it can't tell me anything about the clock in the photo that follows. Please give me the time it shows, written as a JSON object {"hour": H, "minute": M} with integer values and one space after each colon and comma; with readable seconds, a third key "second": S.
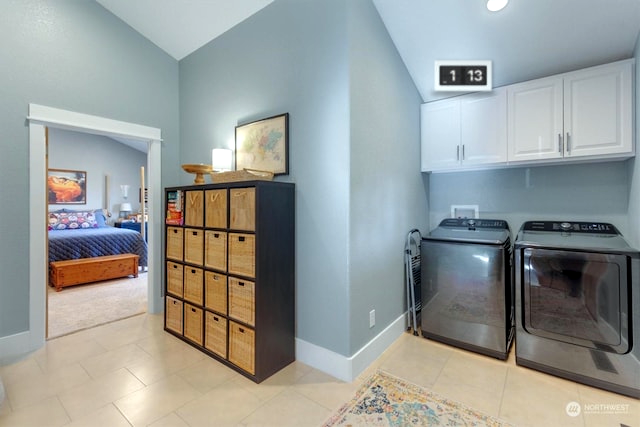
{"hour": 1, "minute": 13}
